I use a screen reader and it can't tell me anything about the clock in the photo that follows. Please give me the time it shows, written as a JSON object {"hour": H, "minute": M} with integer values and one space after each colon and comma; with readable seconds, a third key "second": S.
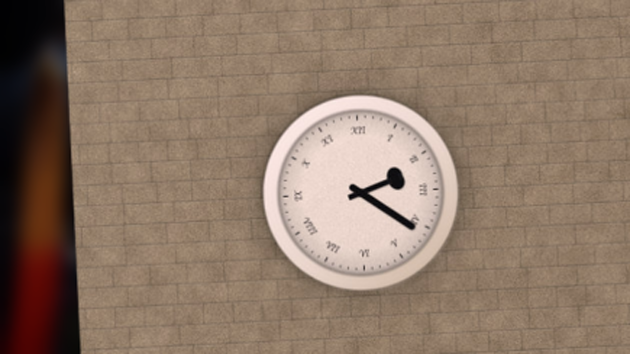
{"hour": 2, "minute": 21}
